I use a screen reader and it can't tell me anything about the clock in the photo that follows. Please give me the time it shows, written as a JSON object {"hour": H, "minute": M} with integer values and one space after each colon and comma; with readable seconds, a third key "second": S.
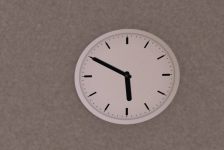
{"hour": 5, "minute": 50}
